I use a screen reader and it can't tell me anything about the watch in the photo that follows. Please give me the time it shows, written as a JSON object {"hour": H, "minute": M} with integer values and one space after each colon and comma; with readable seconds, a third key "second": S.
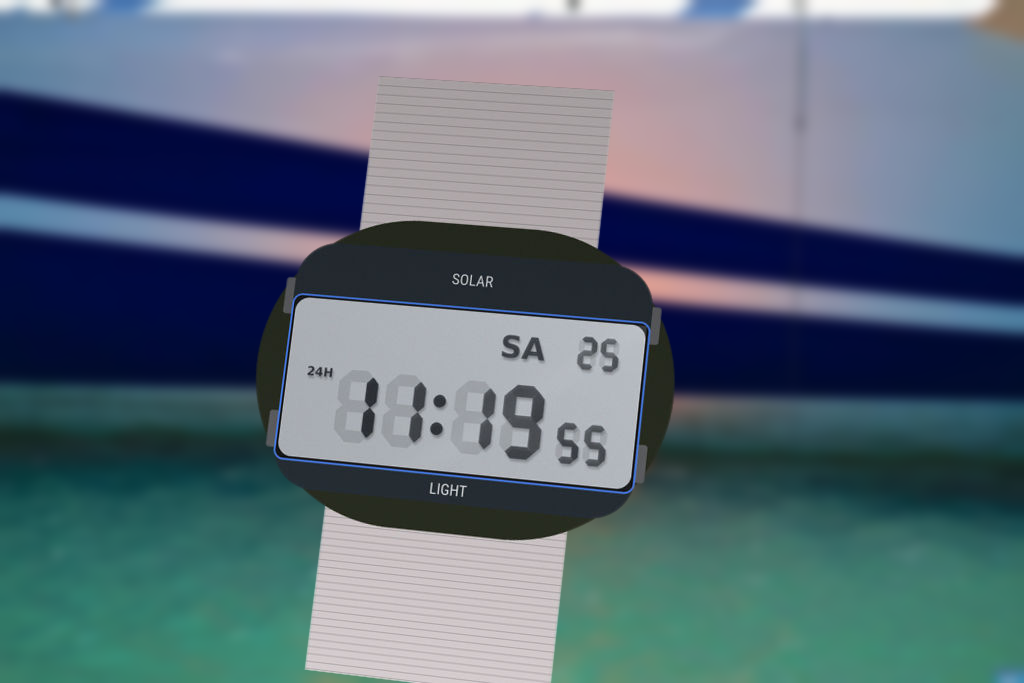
{"hour": 11, "minute": 19, "second": 55}
